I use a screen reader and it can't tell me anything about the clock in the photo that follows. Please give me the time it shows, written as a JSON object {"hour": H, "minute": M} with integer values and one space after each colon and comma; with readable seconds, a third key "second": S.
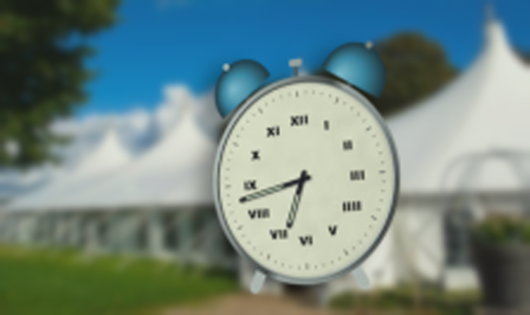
{"hour": 6, "minute": 43}
